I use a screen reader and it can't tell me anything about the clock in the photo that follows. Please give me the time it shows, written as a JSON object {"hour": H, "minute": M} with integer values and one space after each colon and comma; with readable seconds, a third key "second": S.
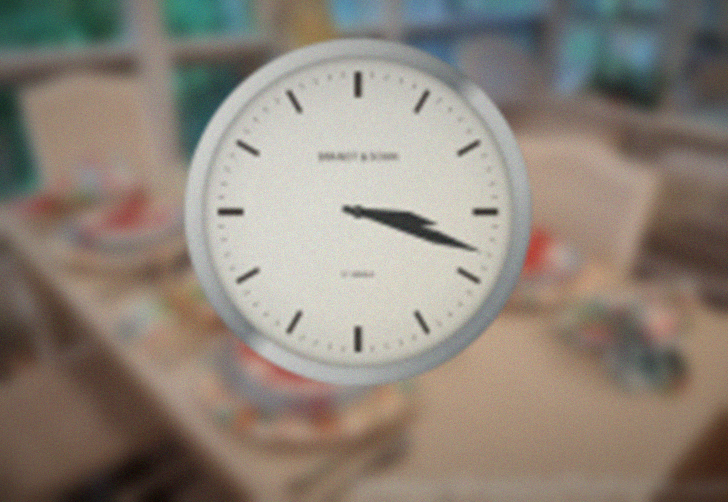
{"hour": 3, "minute": 18}
